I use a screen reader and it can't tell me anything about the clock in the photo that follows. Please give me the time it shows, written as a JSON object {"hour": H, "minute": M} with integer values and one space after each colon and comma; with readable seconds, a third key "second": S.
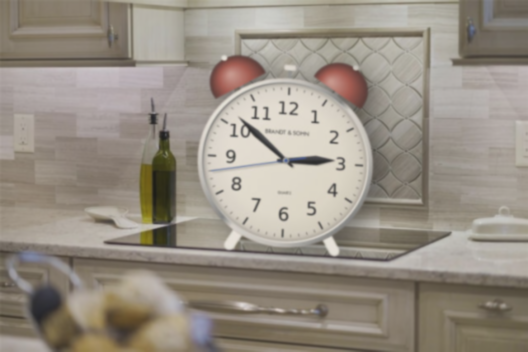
{"hour": 2, "minute": 51, "second": 43}
